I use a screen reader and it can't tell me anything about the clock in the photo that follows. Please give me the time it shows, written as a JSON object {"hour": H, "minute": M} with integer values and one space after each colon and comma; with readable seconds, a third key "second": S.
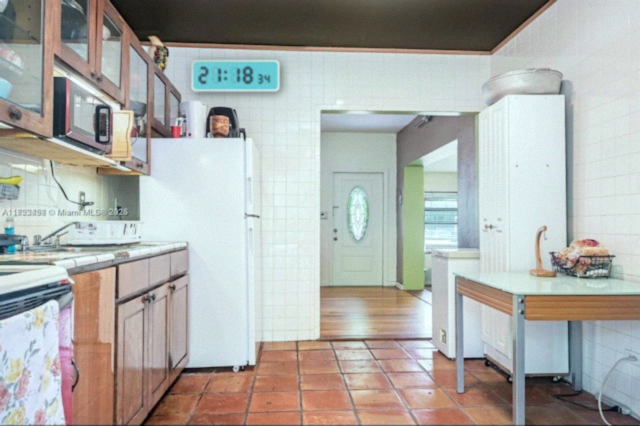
{"hour": 21, "minute": 18}
